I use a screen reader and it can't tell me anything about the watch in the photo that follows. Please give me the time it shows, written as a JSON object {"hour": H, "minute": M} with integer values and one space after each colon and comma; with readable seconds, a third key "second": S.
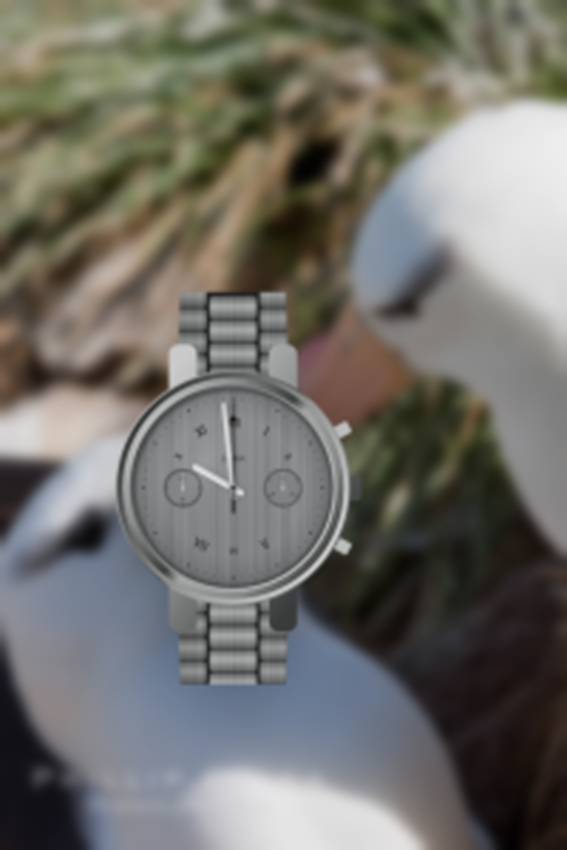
{"hour": 9, "minute": 59}
